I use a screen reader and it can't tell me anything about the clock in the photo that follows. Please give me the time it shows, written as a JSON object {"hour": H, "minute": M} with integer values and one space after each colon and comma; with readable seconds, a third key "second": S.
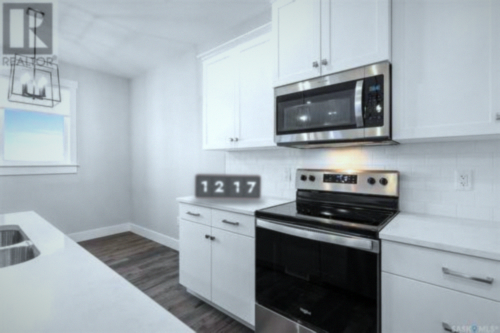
{"hour": 12, "minute": 17}
